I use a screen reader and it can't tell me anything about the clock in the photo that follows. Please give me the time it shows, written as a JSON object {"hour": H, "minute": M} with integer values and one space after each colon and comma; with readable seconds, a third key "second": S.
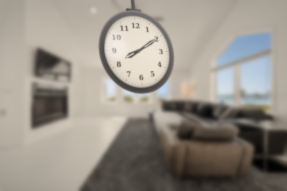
{"hour": 8, "minute": 10}
